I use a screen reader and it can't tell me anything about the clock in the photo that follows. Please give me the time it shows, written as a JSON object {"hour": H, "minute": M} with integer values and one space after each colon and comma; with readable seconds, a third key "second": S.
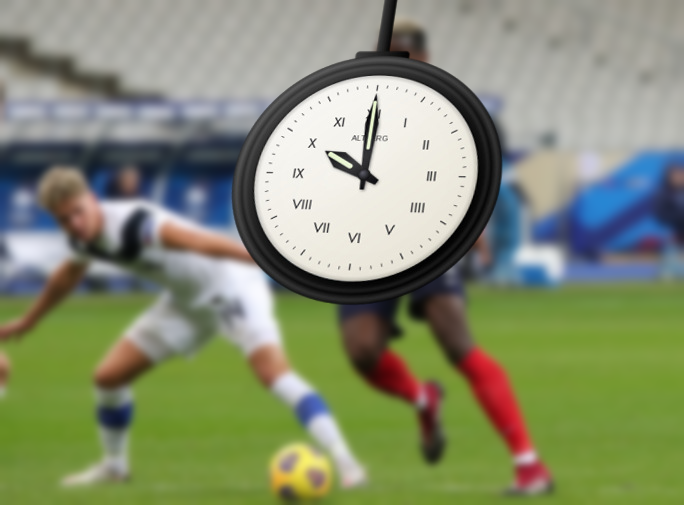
{"hour": 10, "minute": 0}
